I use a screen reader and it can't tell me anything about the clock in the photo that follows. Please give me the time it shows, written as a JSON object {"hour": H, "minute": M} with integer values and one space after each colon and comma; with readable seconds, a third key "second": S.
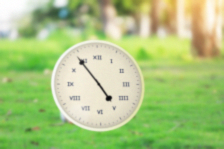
{"hour": 4, "minute": 54}
